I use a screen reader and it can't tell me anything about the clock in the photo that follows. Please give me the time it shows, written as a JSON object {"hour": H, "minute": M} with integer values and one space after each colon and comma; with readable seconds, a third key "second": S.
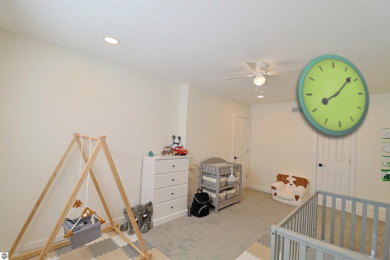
{"hour": 8, "minute": 8}
